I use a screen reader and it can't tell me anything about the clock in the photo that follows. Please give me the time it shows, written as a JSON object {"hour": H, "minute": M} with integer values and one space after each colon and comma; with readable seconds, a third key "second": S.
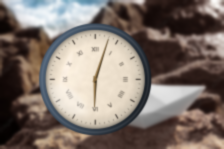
{"hour": 6, "minute": 3}
